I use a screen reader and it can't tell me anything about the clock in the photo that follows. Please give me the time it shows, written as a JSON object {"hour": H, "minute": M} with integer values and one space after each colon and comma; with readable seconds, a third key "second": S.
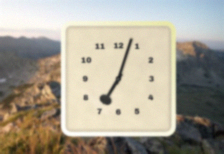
{"hour": 7, "minute": 3}
